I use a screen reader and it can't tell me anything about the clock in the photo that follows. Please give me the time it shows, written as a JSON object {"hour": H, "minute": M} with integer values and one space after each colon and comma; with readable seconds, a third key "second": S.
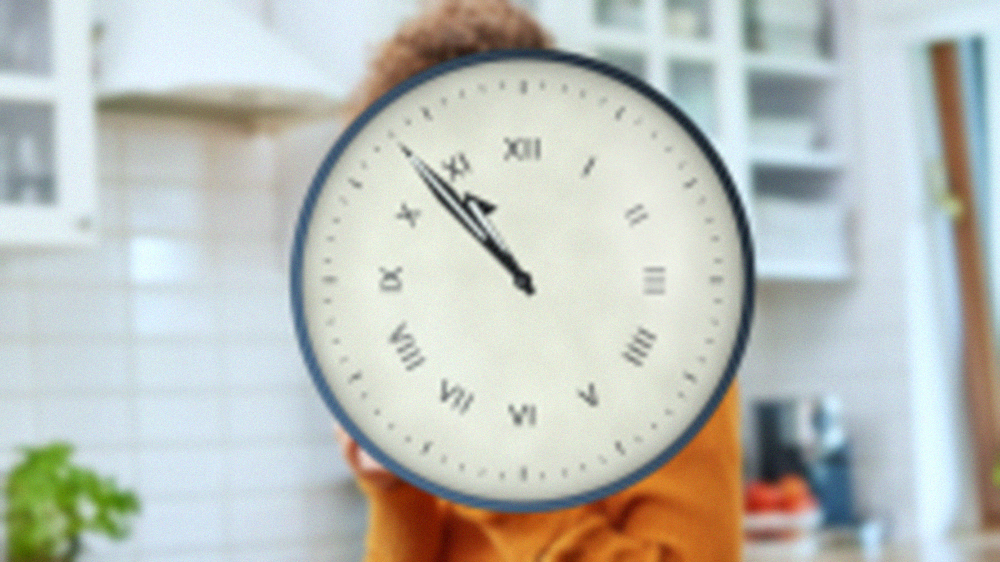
{"hour": 10, "minute": 53}
